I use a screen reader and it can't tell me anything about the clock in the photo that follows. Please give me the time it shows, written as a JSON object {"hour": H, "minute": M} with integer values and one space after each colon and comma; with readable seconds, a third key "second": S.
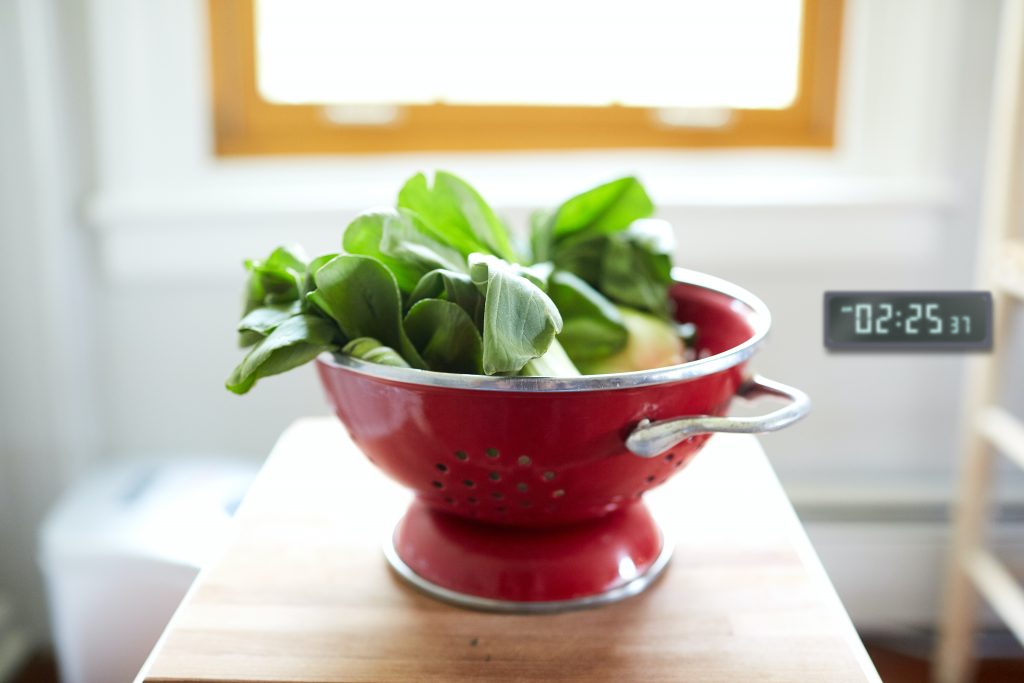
{"hour": 2, "minute": 25, "second": 37}
